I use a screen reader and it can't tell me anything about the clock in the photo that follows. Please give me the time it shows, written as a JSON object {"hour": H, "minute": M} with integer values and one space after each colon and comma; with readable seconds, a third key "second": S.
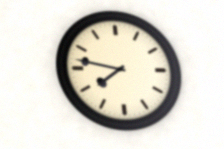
{"hour": 7, "minute": 47}
